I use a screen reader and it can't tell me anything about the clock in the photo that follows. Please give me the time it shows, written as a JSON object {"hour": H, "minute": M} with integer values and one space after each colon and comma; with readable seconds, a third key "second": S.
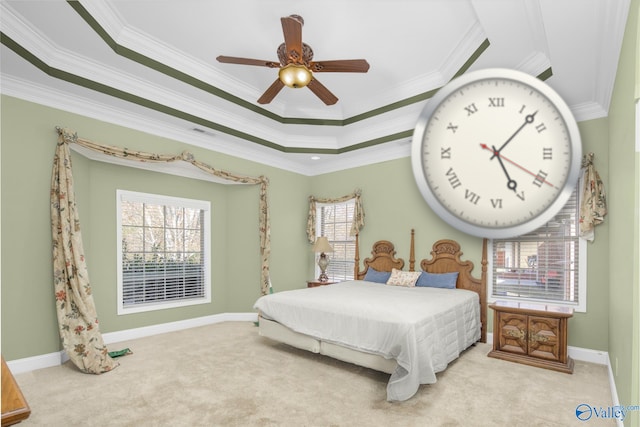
{"hour": 5, "minute": 7, "second": 20}
